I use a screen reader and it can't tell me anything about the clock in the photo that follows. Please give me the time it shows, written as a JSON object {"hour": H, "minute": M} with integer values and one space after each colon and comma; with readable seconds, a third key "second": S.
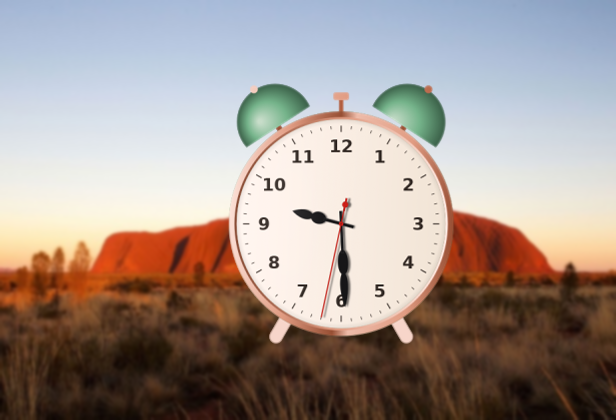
{"hour": 9, "minute": 29, "second": 32}
